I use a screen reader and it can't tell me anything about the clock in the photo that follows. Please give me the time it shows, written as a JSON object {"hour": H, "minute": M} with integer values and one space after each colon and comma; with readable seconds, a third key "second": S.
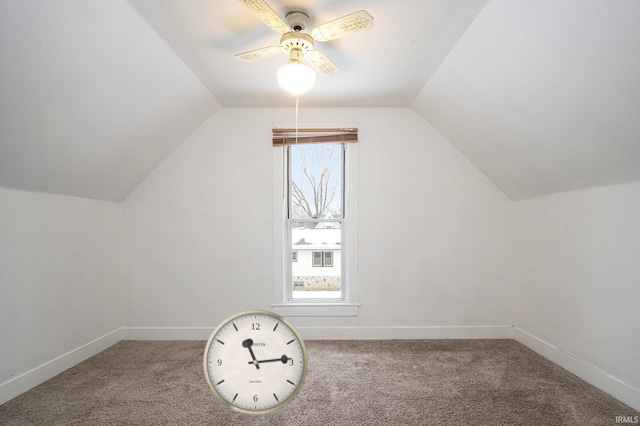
{"hour": 11, "minute": 14}
